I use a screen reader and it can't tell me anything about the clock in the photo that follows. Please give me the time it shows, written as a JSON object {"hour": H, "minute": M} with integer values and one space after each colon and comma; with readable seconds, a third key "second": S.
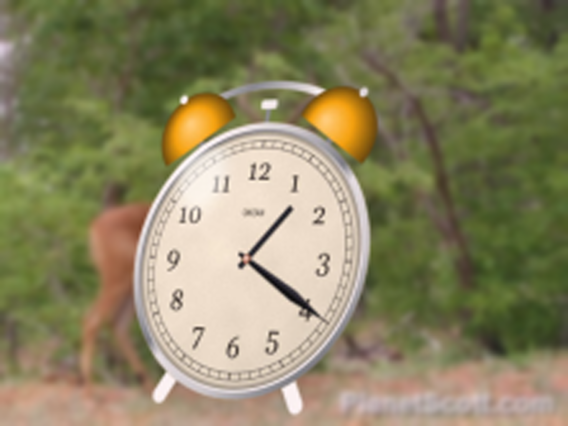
{"hour": 1, "minute": 20}
